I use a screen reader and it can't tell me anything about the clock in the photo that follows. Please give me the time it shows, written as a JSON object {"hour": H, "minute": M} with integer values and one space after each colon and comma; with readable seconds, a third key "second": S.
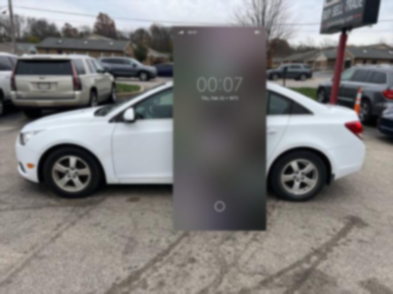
{"hour": 0, "minute": 7}
